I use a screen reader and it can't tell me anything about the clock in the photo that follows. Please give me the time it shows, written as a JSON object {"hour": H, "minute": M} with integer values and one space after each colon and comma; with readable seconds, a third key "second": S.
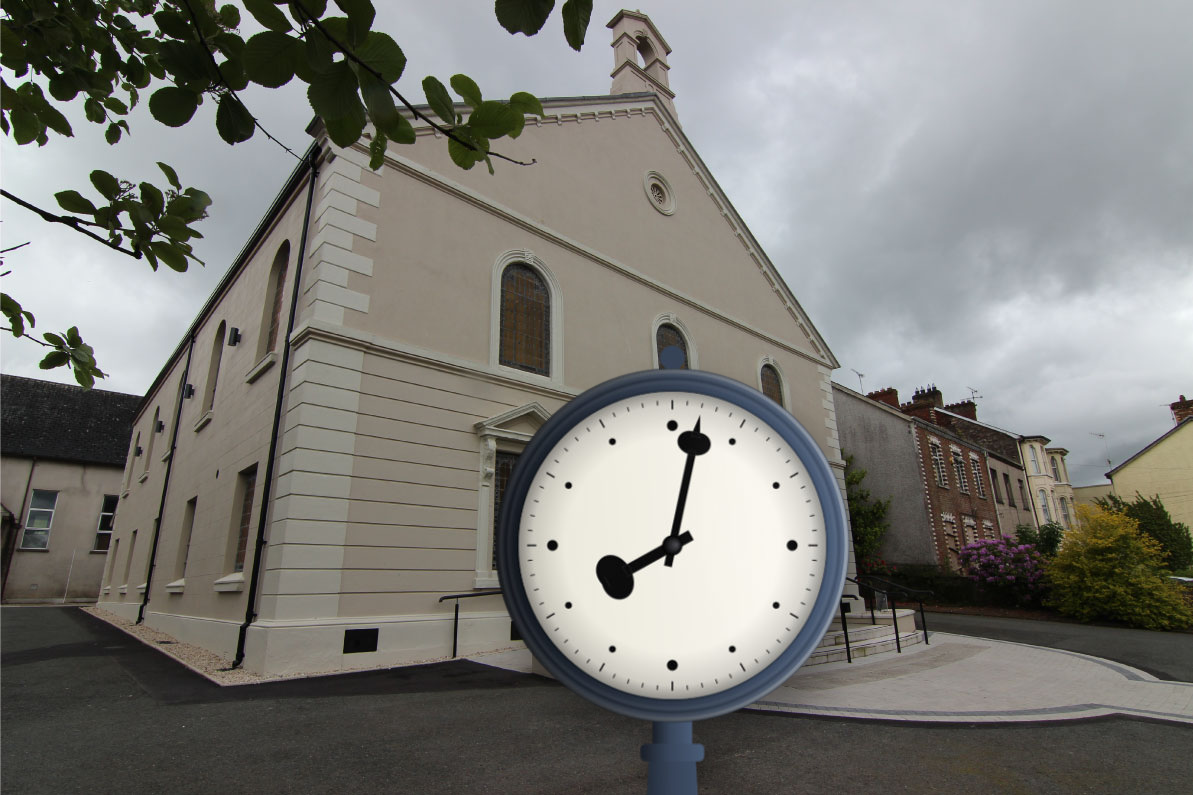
{"hour": 8, "minute": 2}
